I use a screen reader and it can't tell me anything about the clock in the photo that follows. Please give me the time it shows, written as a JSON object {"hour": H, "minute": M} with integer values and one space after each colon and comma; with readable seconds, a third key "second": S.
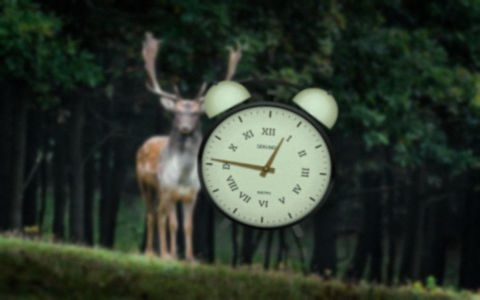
{"hour": 12, "minute": 46}
